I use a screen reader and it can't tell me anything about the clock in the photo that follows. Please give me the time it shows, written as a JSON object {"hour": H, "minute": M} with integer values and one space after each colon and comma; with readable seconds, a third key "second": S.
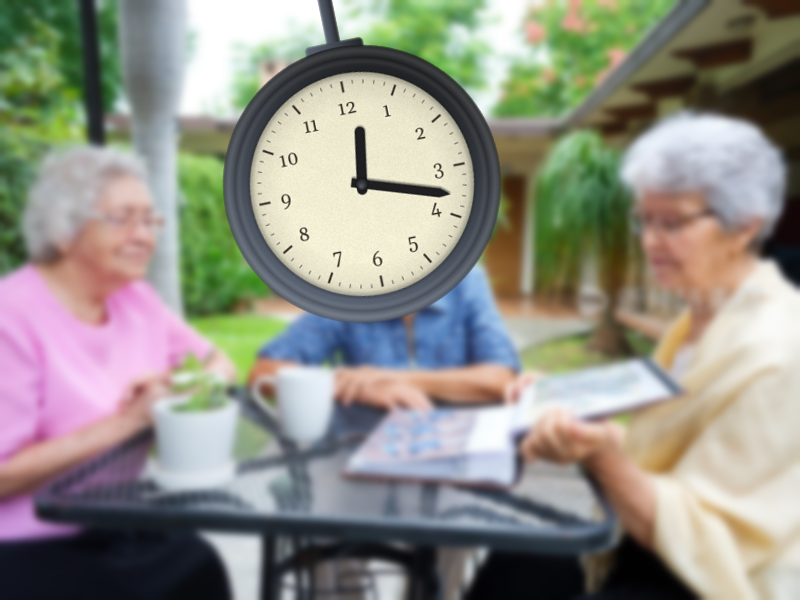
{"hour": 12, "minute": 18}
